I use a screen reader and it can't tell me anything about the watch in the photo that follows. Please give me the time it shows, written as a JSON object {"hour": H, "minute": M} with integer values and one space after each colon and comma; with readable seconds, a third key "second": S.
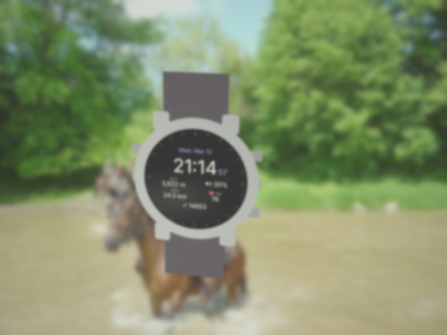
{"hour": 21, "minute": 14}
